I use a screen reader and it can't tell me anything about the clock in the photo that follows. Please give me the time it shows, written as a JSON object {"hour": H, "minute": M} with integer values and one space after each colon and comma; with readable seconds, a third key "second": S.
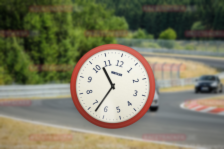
{"hour": 10, "minute": 33}
